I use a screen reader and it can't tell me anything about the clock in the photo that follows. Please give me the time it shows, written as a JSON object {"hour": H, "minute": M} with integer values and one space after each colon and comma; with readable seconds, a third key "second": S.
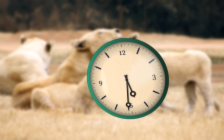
{"hour": 5, "minute": 31}
